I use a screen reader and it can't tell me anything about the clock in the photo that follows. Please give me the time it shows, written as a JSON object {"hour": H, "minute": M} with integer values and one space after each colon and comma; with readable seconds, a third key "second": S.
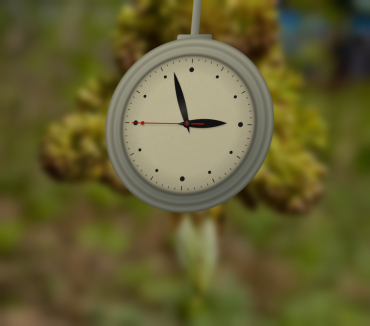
{"hour": 2, "minute": 56, "second": 45}
